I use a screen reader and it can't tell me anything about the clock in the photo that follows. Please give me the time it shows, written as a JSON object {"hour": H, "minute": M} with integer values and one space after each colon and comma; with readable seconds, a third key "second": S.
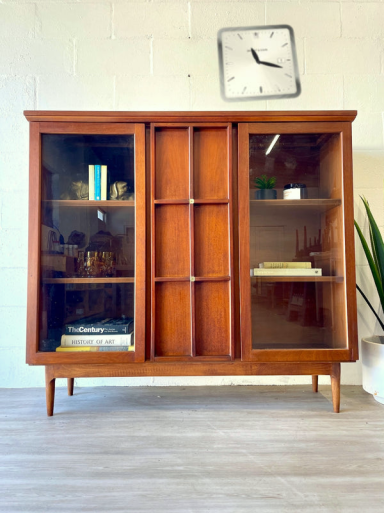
{"hour": 11, "minute": 18}
